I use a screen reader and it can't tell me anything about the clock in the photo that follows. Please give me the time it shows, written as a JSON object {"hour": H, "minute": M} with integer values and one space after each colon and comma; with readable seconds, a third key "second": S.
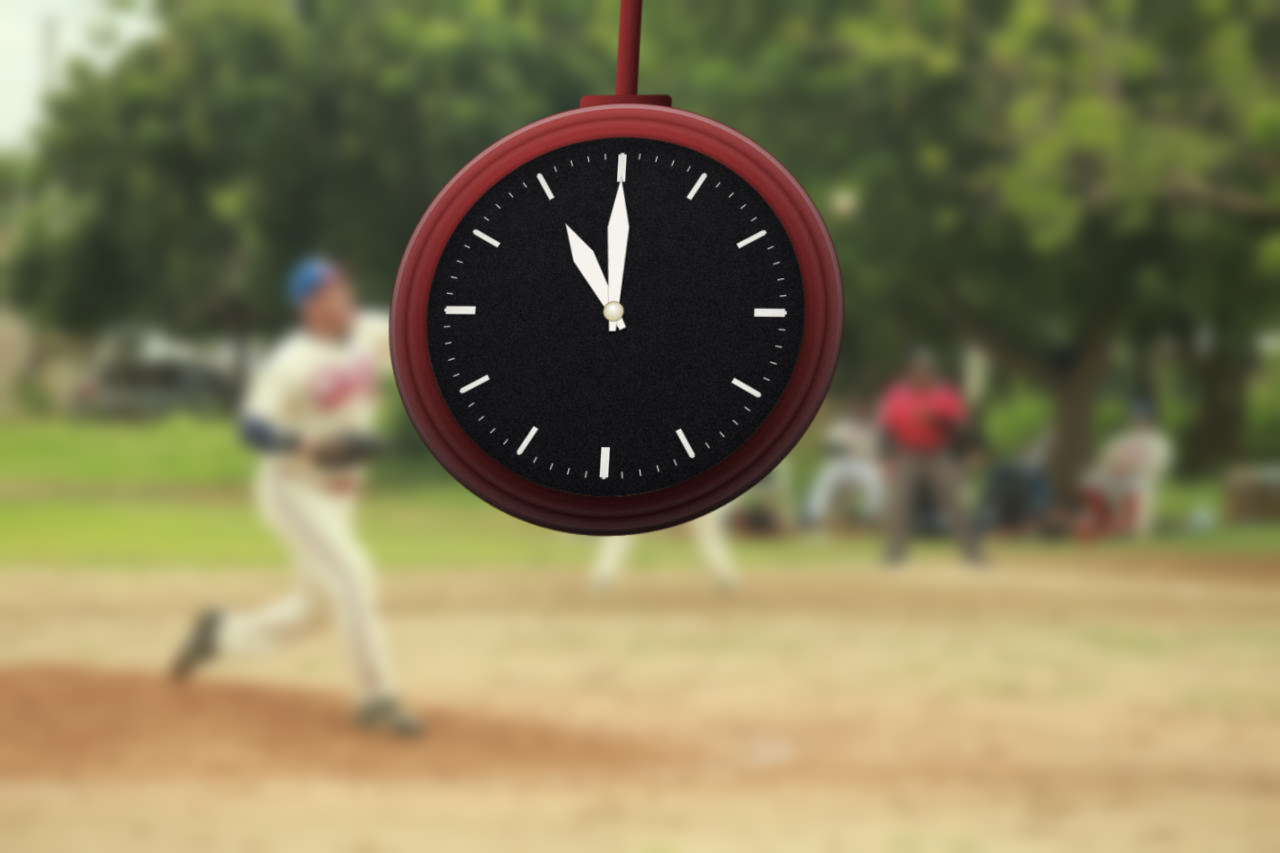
{"hour": 11, "minute": 0}
